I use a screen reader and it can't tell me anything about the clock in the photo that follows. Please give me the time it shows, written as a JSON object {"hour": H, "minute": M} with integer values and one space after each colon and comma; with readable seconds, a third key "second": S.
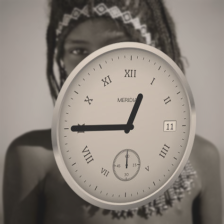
{"hour": 12, "minute": 45}
